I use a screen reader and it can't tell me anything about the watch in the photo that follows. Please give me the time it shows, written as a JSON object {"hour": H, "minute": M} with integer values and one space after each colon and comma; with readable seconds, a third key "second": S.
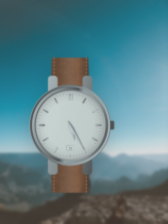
{"hour": 5, "minute": 25}
